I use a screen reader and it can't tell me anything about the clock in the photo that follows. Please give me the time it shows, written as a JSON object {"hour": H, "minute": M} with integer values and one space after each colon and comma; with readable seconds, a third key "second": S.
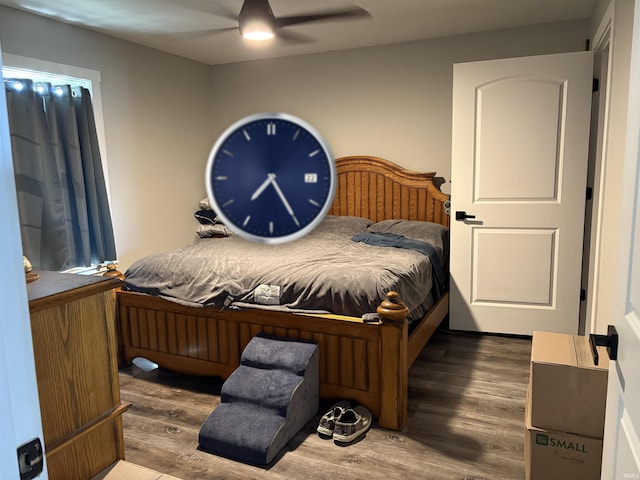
{"hour": 7, "minute": 25}
